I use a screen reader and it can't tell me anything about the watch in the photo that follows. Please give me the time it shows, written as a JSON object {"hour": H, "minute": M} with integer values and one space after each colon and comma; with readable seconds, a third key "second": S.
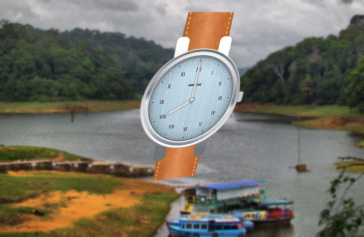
{"hour": 8, "minute": 0}
